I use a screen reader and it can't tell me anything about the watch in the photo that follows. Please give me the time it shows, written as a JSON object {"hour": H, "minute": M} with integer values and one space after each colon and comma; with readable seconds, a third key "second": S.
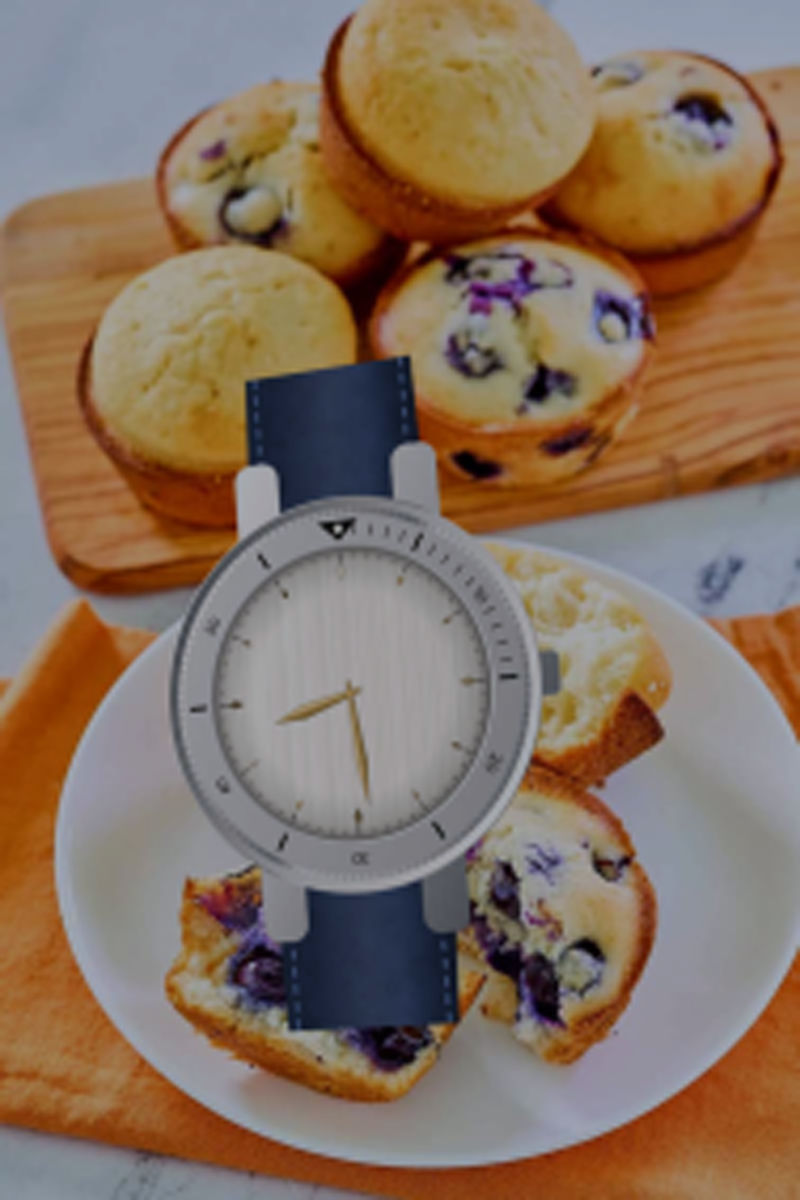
{"hour": 8, "minute": 29}
